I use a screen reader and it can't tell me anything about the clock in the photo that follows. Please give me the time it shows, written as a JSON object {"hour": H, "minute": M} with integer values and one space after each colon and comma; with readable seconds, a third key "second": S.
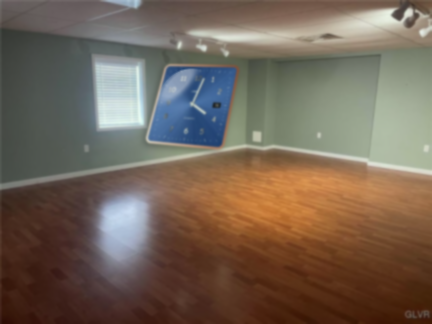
{"hour": 4, "minute": 2}
